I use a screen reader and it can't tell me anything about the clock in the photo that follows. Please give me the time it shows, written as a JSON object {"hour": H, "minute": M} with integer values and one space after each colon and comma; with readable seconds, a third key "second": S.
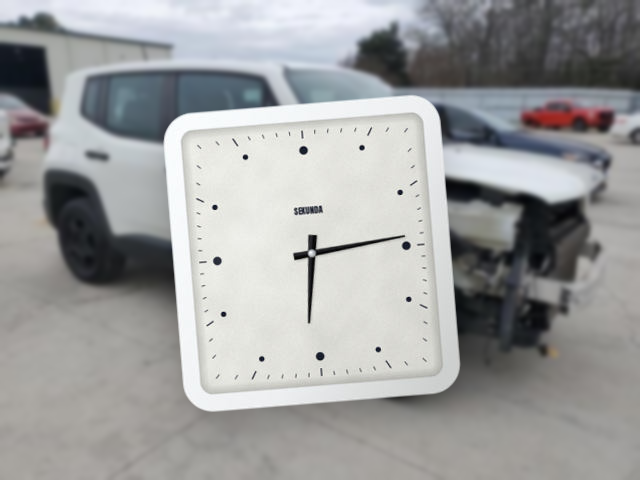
{"hour": 6, "minute": 14}
